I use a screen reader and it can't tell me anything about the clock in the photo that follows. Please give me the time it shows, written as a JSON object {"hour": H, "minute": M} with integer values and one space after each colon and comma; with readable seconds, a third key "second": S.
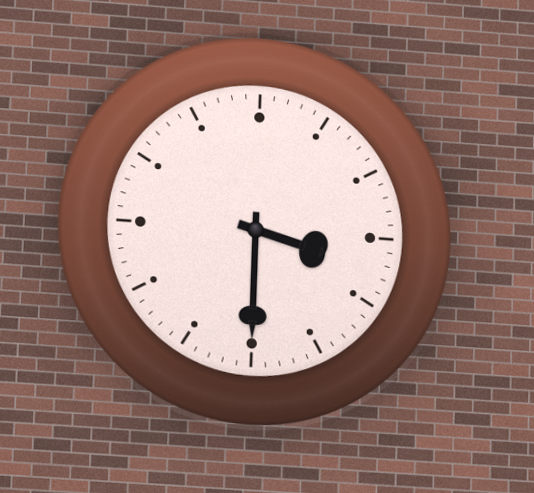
{"hour": 3, "minute": 30}
